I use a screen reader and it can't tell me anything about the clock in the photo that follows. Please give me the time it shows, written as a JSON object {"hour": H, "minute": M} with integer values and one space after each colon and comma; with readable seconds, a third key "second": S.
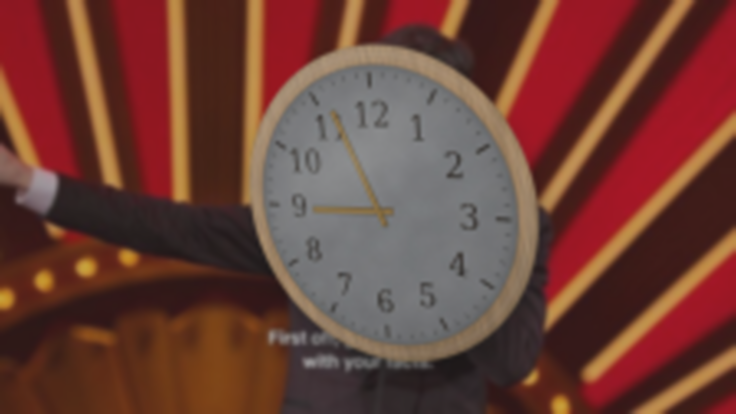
{"hour": 8, "minute": 56}
